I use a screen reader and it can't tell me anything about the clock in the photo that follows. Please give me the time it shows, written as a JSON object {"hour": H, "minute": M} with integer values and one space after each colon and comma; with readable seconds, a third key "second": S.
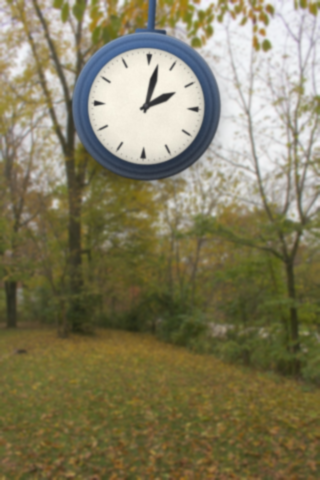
{"hour": 2, "minute": 2}
